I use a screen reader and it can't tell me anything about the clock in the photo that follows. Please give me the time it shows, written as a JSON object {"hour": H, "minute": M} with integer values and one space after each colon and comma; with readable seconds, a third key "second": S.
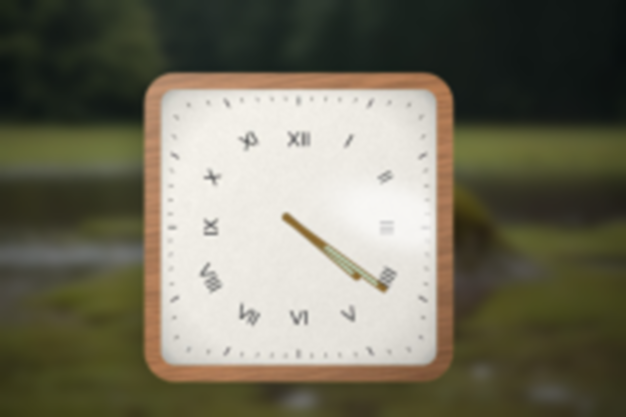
{"hour": 4, "minute": 21}
